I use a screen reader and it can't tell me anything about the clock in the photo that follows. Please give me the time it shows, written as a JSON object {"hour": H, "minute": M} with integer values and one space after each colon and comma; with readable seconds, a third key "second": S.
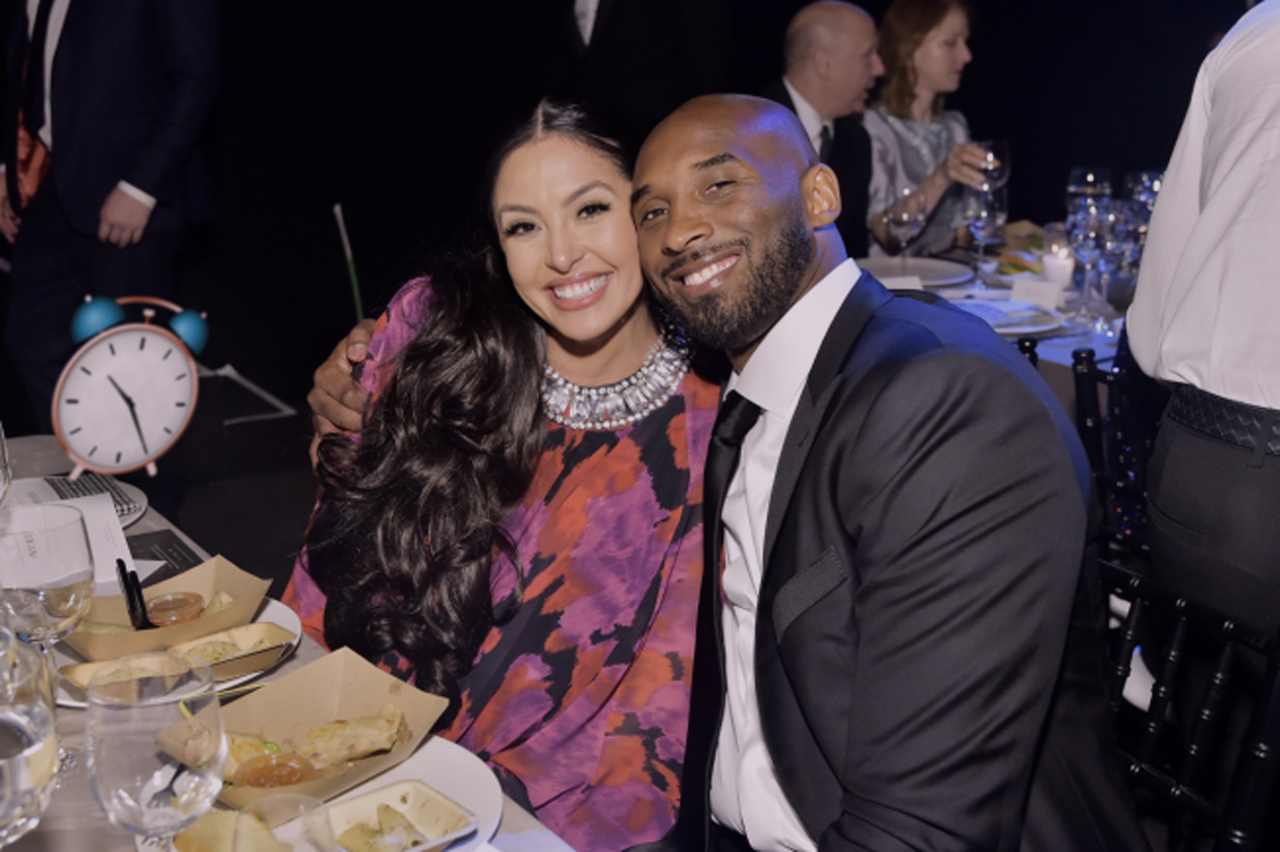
{"hour": 10, "minute": 25}
